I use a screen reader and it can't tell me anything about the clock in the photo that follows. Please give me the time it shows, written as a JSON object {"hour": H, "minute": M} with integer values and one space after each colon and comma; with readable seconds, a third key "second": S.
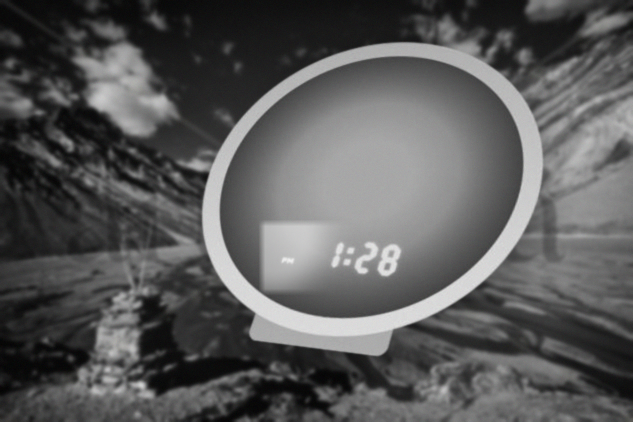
{"hour": 1, "minute": 28}
